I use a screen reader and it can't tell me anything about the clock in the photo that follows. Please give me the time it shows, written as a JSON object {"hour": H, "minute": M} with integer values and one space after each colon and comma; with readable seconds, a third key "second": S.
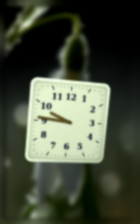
{"hour": 9, "minute": 46}
